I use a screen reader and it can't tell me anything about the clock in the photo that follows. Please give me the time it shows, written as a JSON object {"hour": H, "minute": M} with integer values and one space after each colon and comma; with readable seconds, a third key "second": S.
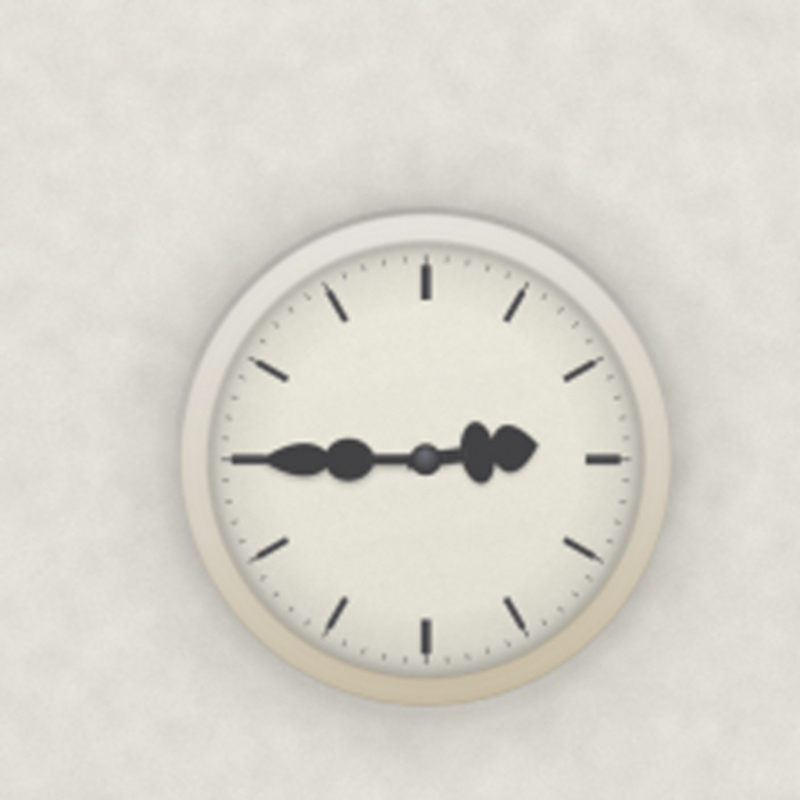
{"hour": 2, "minute": 45}
